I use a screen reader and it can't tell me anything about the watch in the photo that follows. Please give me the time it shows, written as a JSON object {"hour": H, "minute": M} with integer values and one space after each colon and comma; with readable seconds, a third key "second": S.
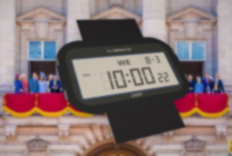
{"hour": 10, "minute": 0}
